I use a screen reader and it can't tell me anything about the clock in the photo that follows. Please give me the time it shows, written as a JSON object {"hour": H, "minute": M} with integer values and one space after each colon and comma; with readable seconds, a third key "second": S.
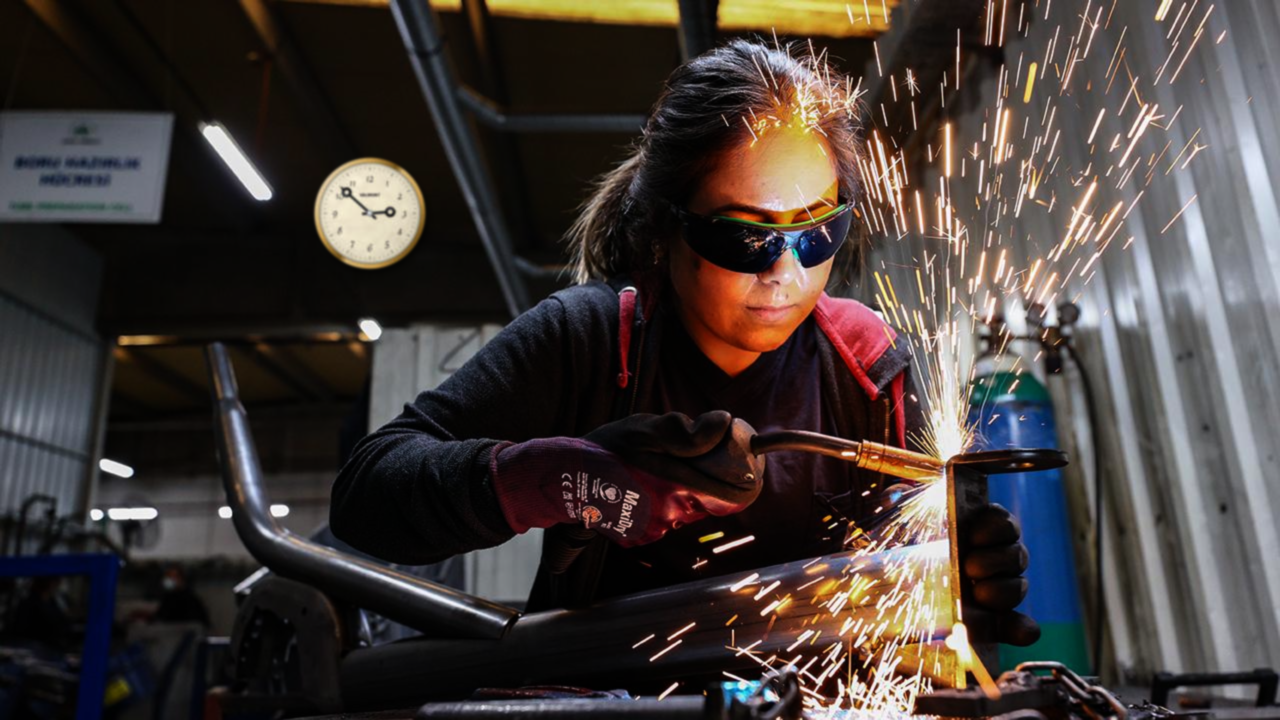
{"hour": 2, "minute": 52}
